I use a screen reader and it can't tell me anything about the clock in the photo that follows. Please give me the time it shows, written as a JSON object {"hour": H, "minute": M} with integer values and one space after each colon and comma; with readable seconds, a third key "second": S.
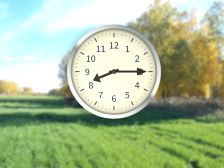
{"hour": 8, "minute": 15}
